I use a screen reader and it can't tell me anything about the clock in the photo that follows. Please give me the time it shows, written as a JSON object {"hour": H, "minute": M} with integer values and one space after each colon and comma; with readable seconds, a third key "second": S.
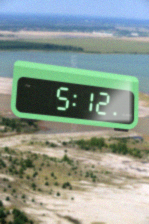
{"hour": 5, "minute": 12}
